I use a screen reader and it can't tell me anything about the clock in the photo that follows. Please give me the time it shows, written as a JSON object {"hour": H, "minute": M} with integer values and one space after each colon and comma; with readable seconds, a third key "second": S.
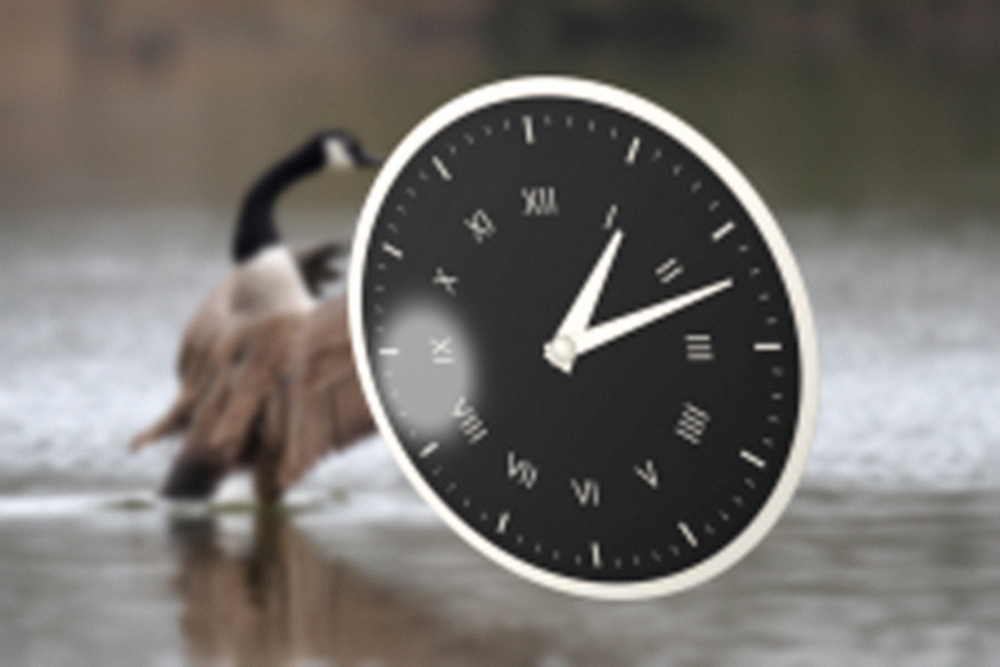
{"hour": 1, "minute": 12}
